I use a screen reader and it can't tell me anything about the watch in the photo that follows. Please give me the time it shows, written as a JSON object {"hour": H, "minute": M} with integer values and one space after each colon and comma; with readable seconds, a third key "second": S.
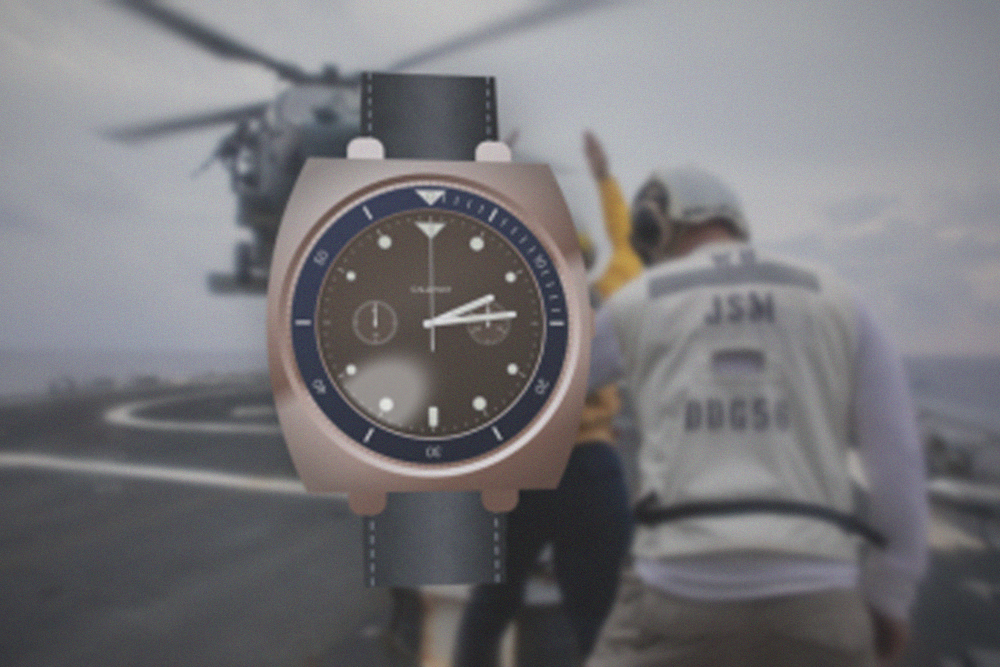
{"hour": 2, "minute": 14}
